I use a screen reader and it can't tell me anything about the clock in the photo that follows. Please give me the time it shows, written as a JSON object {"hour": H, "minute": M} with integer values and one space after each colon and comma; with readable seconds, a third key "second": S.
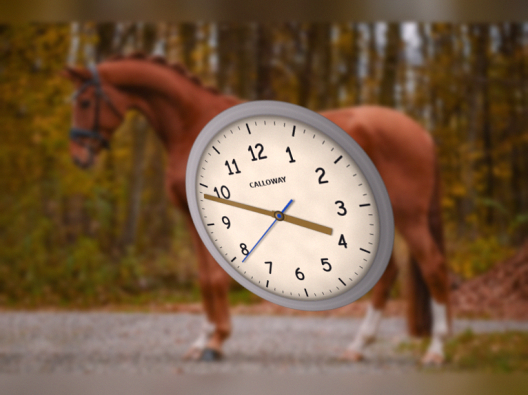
{"hour": 3, "minute": 48, "second": 39}
